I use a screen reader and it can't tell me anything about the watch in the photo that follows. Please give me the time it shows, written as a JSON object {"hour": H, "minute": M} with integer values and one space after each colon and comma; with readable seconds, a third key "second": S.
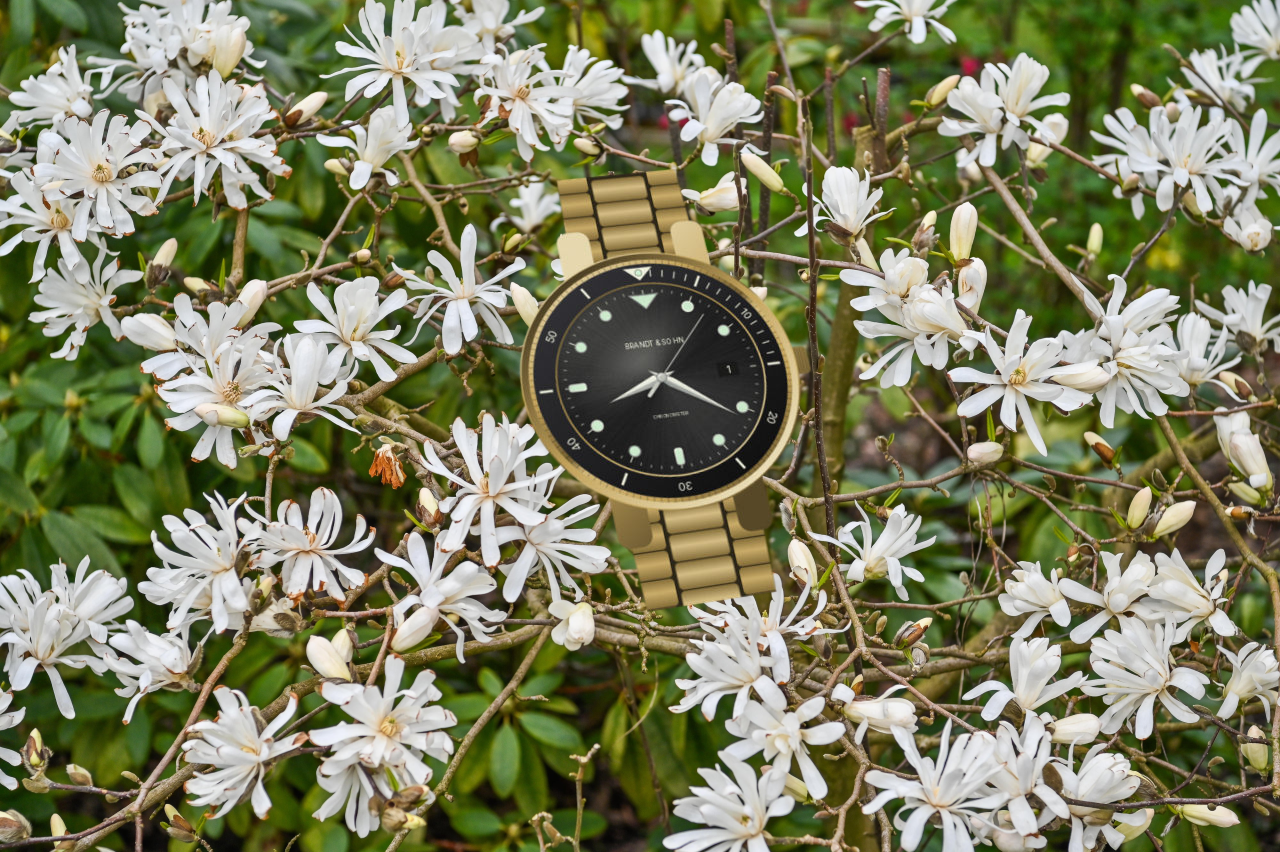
{"hour": 8, "minute": 21, "second": 7}
